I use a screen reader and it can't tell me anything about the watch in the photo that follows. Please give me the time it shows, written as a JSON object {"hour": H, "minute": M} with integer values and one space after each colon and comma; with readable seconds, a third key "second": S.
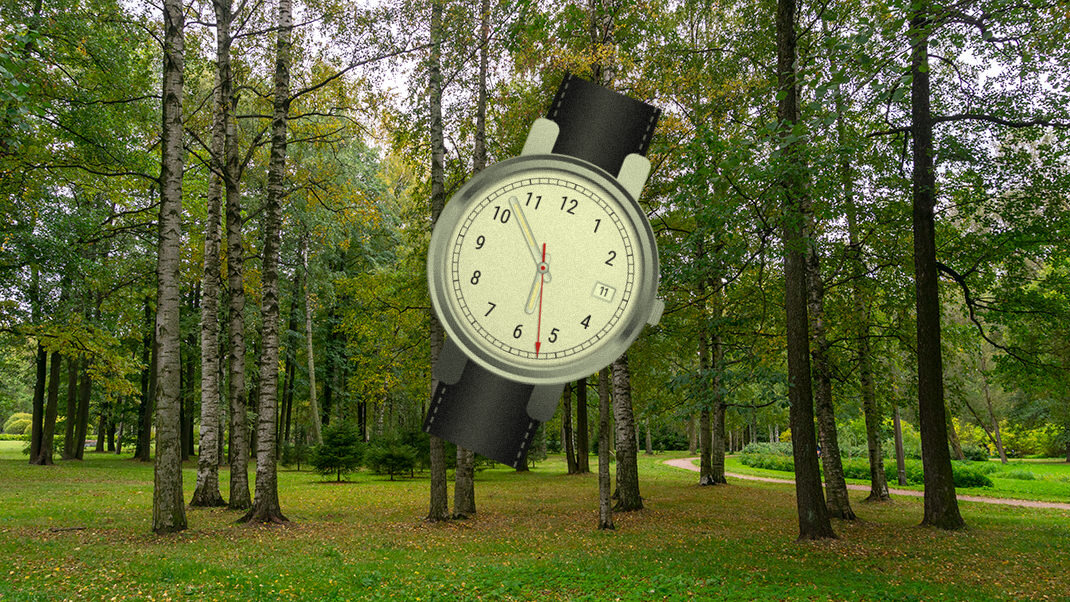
{"hour": 5, "minute": 52, "second": 27}
